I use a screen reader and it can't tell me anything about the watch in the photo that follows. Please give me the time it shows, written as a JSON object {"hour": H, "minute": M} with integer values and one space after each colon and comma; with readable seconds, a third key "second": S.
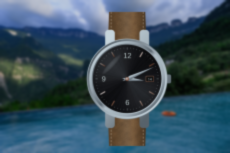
{"hour": 3, "minute": 11}
